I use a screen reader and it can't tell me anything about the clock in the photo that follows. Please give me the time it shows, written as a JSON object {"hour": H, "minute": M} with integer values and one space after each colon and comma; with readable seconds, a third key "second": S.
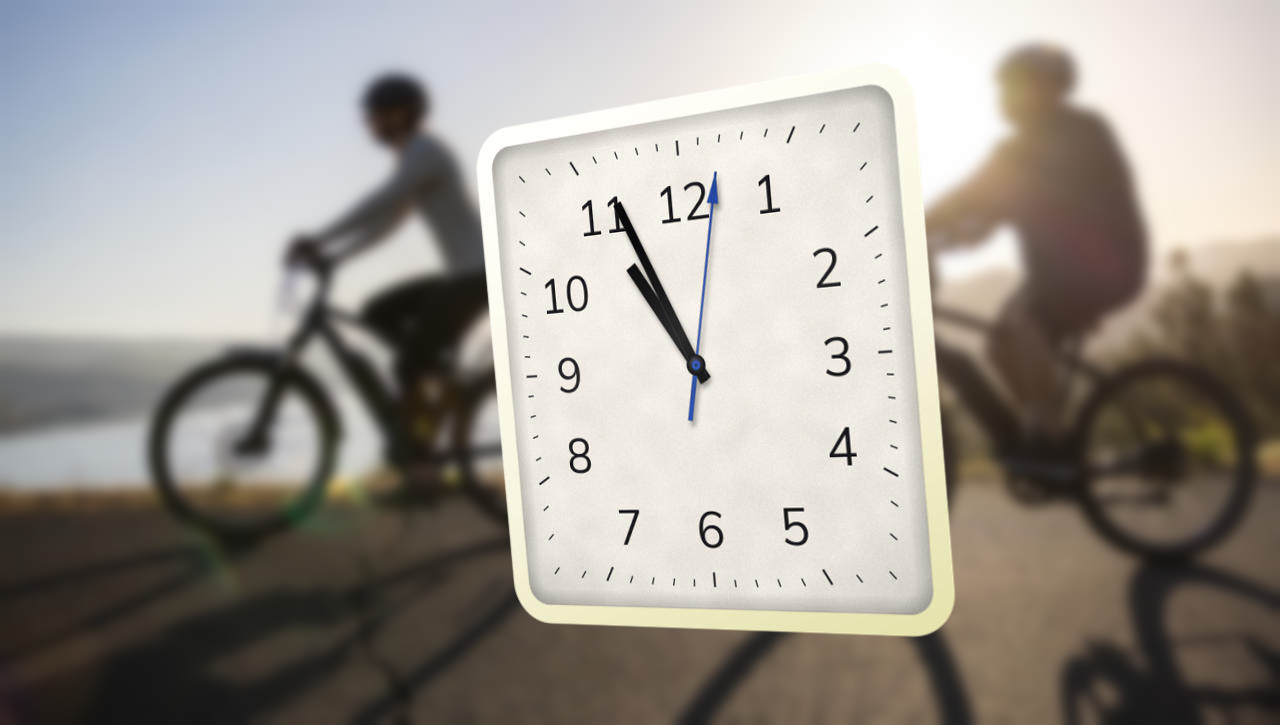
{"hour": 10, "minute": 56, "second": 2}
